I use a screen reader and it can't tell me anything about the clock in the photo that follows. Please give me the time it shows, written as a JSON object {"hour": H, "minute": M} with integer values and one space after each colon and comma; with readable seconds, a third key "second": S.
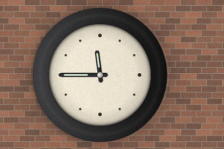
{"hour": 11, "minute": 45}
